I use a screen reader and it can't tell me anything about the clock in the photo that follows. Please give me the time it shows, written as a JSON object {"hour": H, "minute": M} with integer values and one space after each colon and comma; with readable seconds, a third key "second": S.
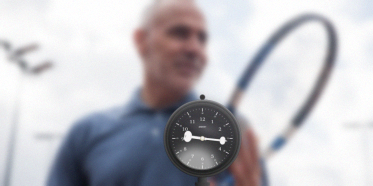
{"hour": 9, "minute": 16}
